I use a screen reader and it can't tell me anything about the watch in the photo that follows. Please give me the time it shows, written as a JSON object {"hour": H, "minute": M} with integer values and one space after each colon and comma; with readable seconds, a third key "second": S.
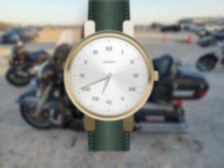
{"hour": 6, "minute": 41}
